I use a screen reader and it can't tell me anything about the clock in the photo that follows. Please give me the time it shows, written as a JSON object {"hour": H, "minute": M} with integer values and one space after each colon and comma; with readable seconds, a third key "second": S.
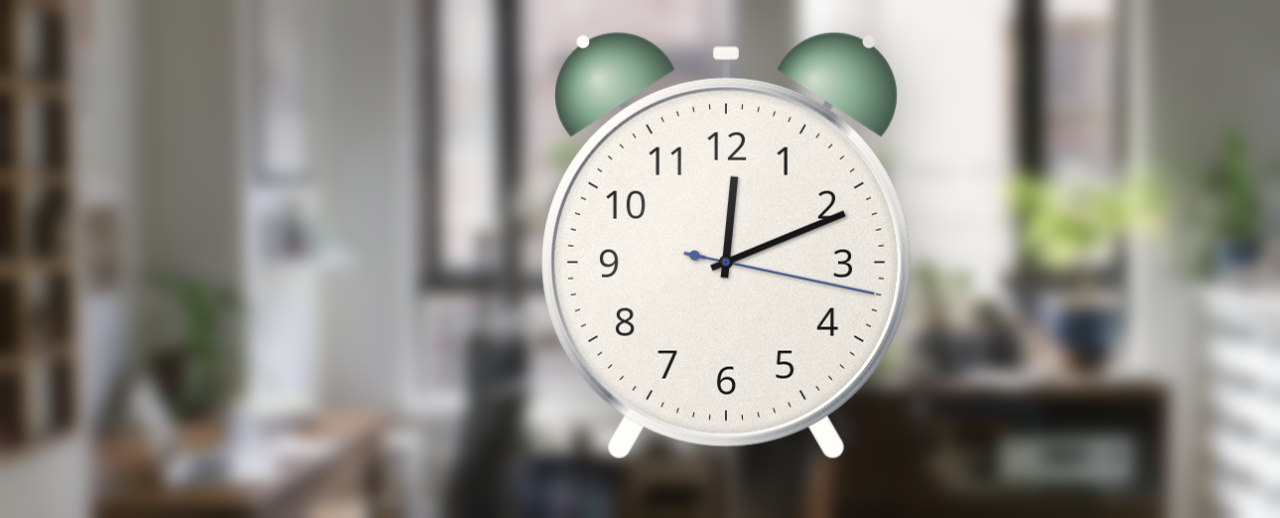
{"hour": 12, "minute": 11, "second": 17}
